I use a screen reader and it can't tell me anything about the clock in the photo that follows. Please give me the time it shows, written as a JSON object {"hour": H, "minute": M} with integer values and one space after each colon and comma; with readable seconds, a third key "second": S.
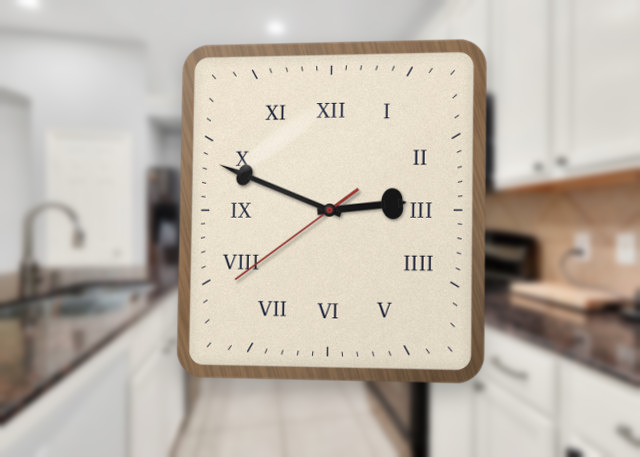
{"hour": 2, "minute": 48, "second": 39}
